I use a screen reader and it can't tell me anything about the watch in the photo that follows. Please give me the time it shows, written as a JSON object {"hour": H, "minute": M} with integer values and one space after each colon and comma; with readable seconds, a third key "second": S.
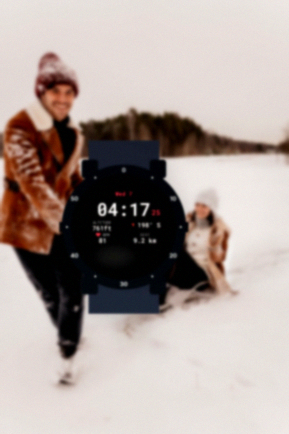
{"hour": 4, "minute": 17}
